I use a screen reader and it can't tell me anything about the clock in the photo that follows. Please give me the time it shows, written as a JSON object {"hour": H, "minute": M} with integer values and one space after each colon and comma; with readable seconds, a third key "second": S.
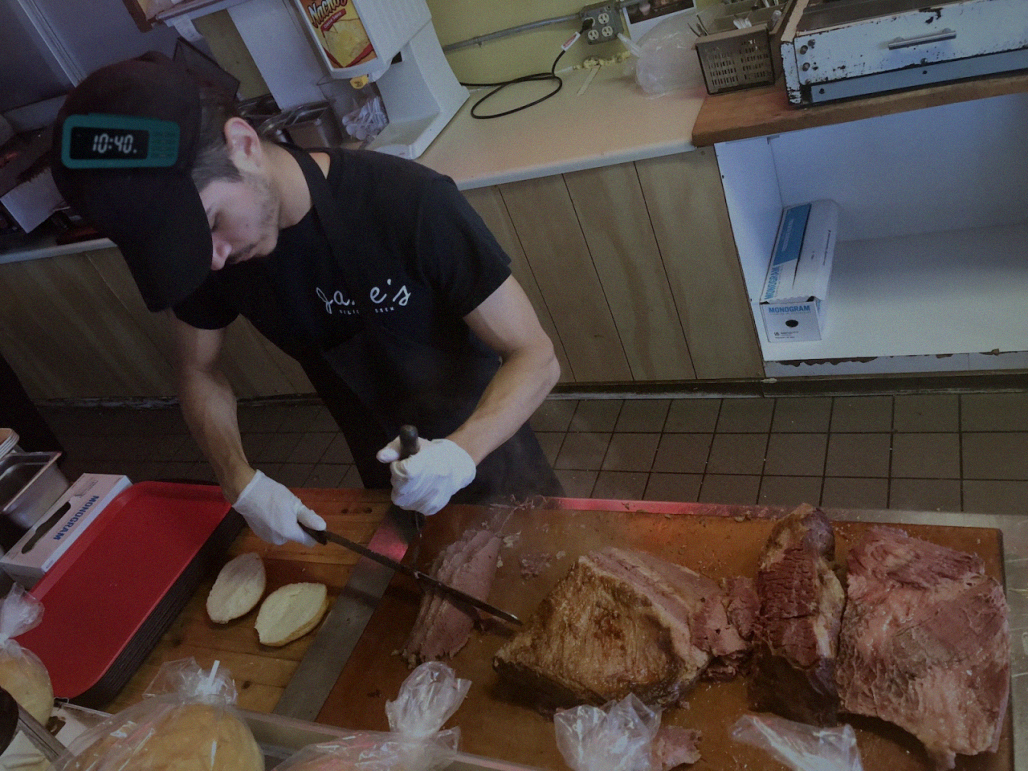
{"hour": 10, "minute": 40}
